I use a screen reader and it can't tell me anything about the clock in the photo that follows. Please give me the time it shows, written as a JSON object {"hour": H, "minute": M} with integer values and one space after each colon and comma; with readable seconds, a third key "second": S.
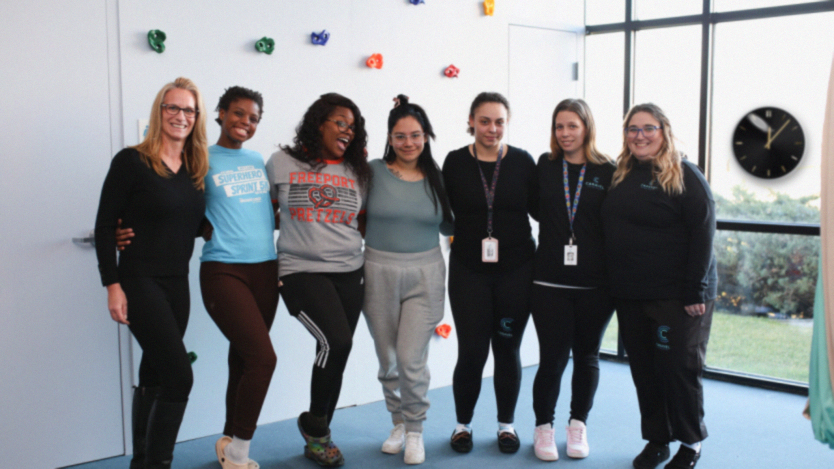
{"hour": 12, "minute": 7}
